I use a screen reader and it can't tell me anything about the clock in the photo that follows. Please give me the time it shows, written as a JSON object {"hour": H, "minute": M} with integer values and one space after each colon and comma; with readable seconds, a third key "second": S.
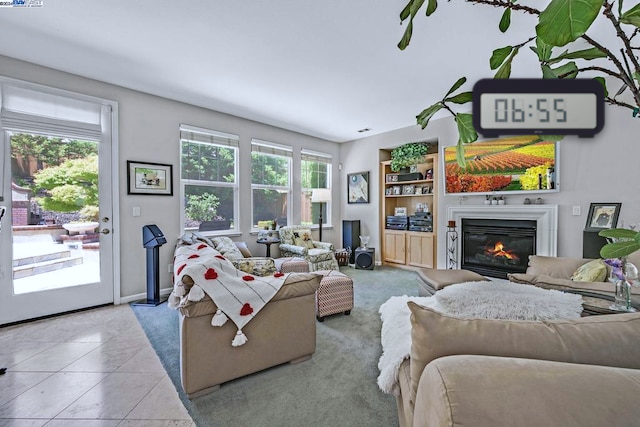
{"hour": 6, "minute": 55}
